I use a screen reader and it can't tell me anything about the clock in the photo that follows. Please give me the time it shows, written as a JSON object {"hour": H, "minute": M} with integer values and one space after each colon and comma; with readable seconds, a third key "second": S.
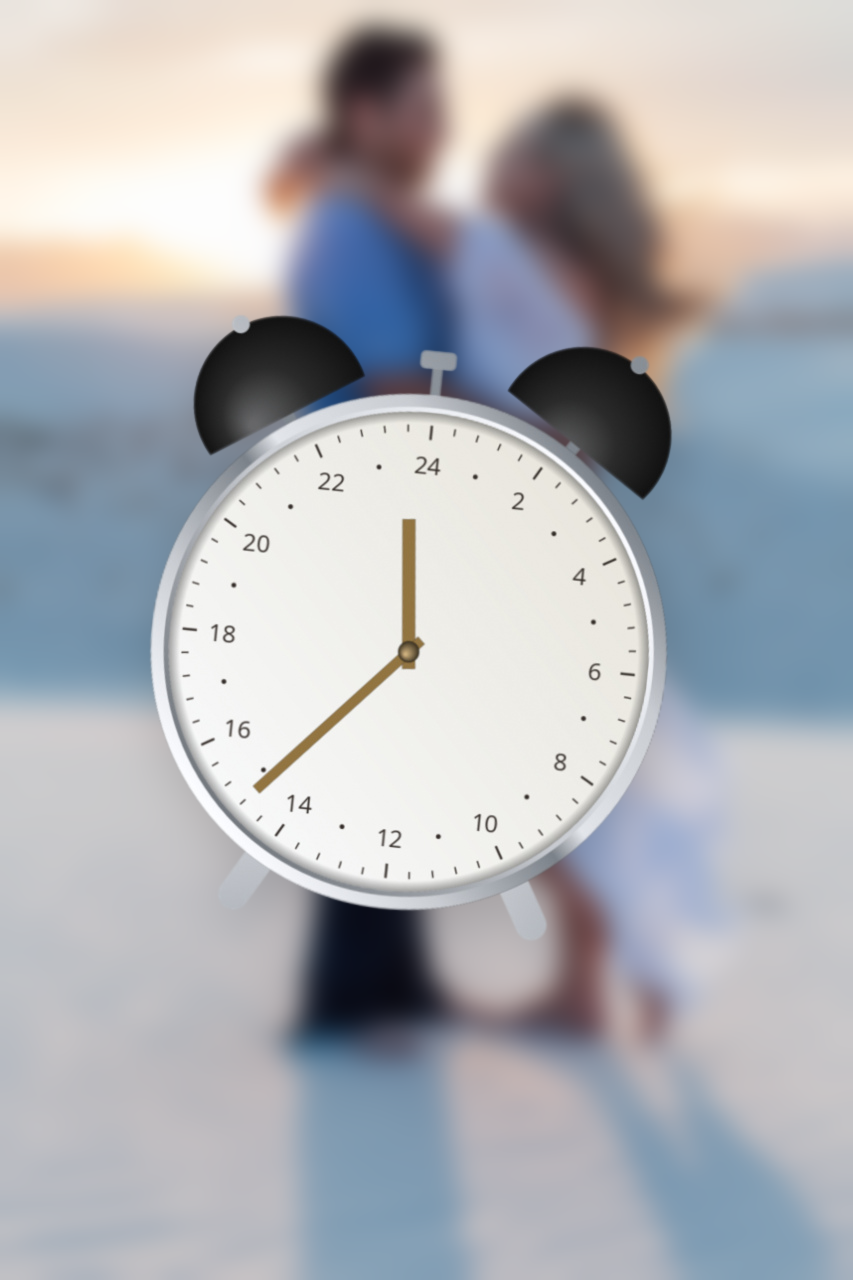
{"hour": 23, "minute": 37}
